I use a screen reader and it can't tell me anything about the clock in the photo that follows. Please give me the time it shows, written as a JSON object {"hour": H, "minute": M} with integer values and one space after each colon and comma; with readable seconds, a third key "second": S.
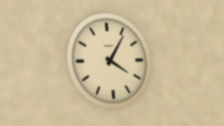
{"hour": 4, "minute": 6}
